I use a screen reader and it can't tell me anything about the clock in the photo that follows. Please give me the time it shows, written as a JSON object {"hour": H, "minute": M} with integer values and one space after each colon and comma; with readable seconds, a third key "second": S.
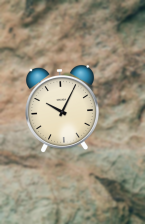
{"hour": 10, "minute": 5}
